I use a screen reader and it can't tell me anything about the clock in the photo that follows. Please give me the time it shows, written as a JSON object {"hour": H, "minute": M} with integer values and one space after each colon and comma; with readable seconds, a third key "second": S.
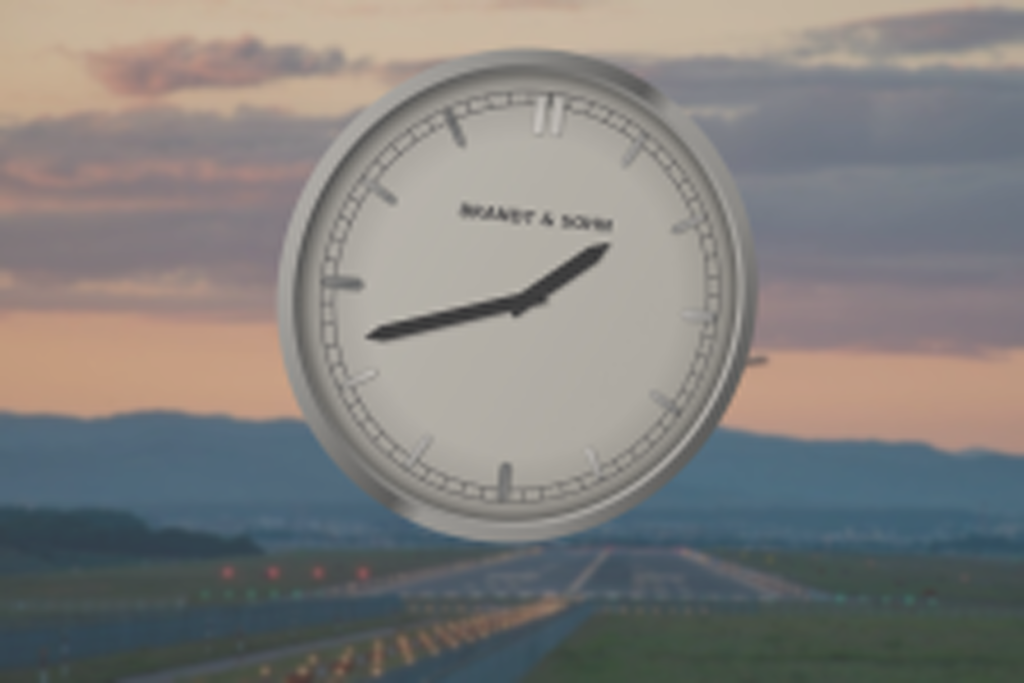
{"hour": 1, "minute": 42}
